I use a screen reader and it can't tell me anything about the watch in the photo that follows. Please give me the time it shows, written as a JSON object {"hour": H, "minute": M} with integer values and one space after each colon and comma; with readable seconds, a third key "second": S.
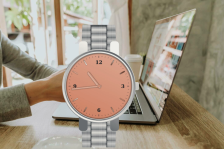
{"hour": 10, "minute": 44}
